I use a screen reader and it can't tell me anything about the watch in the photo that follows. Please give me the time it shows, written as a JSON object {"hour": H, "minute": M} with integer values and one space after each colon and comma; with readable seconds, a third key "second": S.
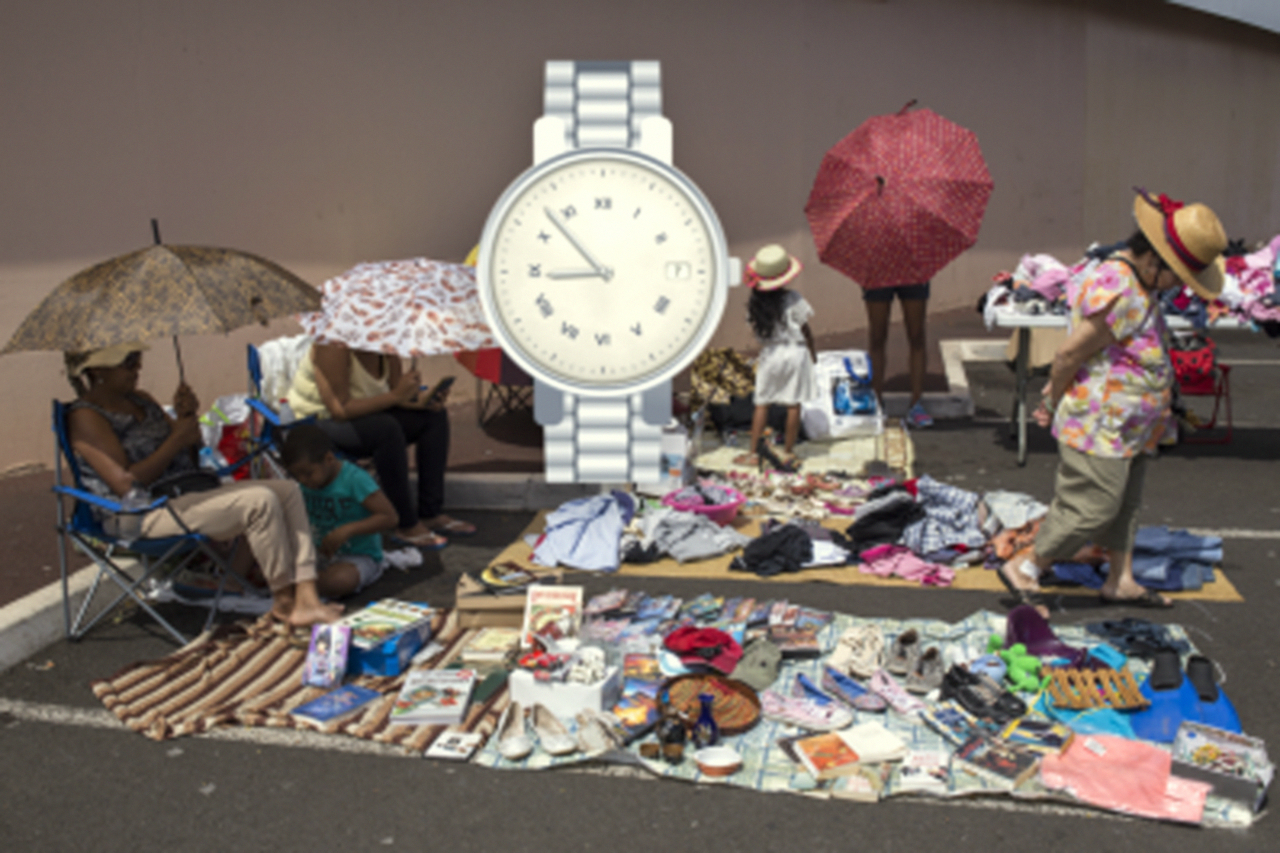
{"hour": 8, "minute": 53}
